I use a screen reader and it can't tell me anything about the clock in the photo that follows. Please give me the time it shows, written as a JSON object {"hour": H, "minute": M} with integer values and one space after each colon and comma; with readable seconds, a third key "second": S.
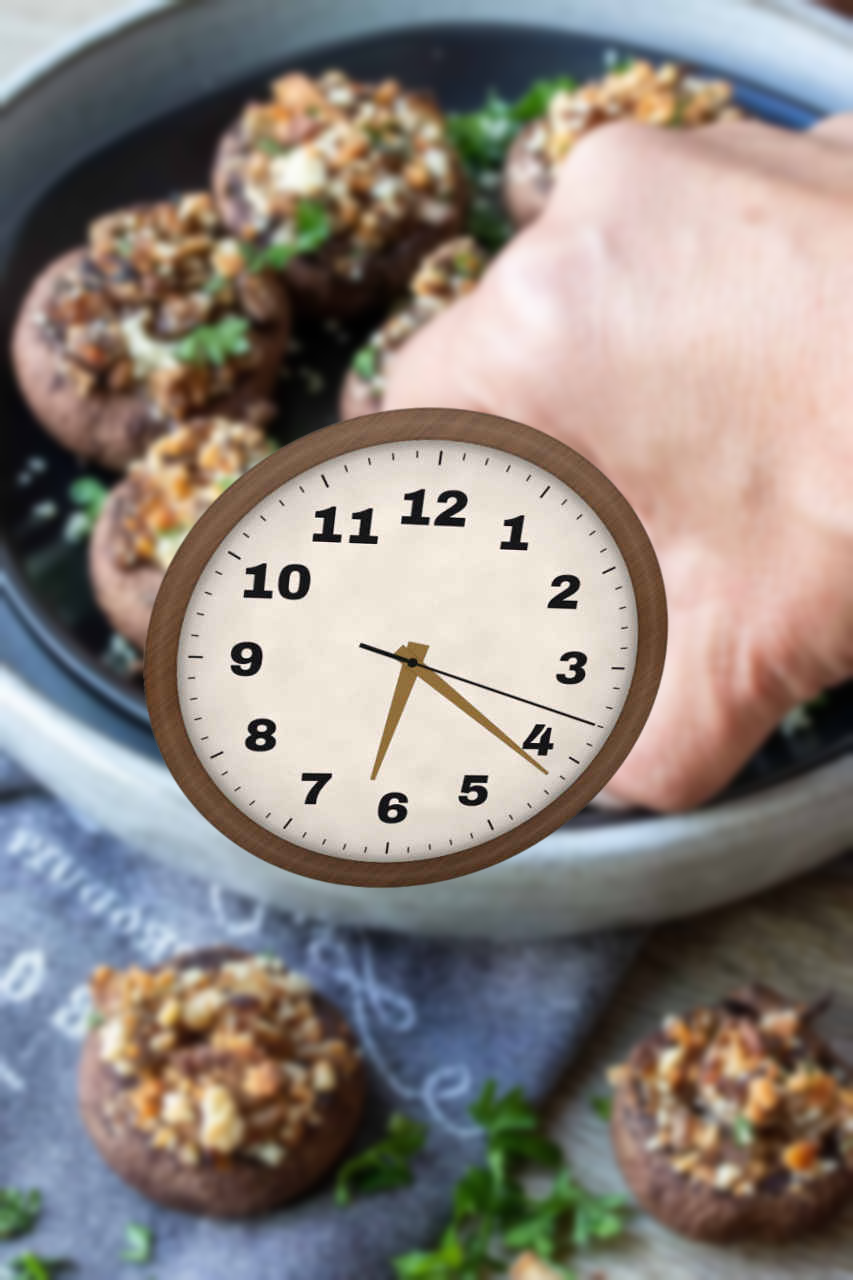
{"hour": 6, "minute": 21, "second": 18}
